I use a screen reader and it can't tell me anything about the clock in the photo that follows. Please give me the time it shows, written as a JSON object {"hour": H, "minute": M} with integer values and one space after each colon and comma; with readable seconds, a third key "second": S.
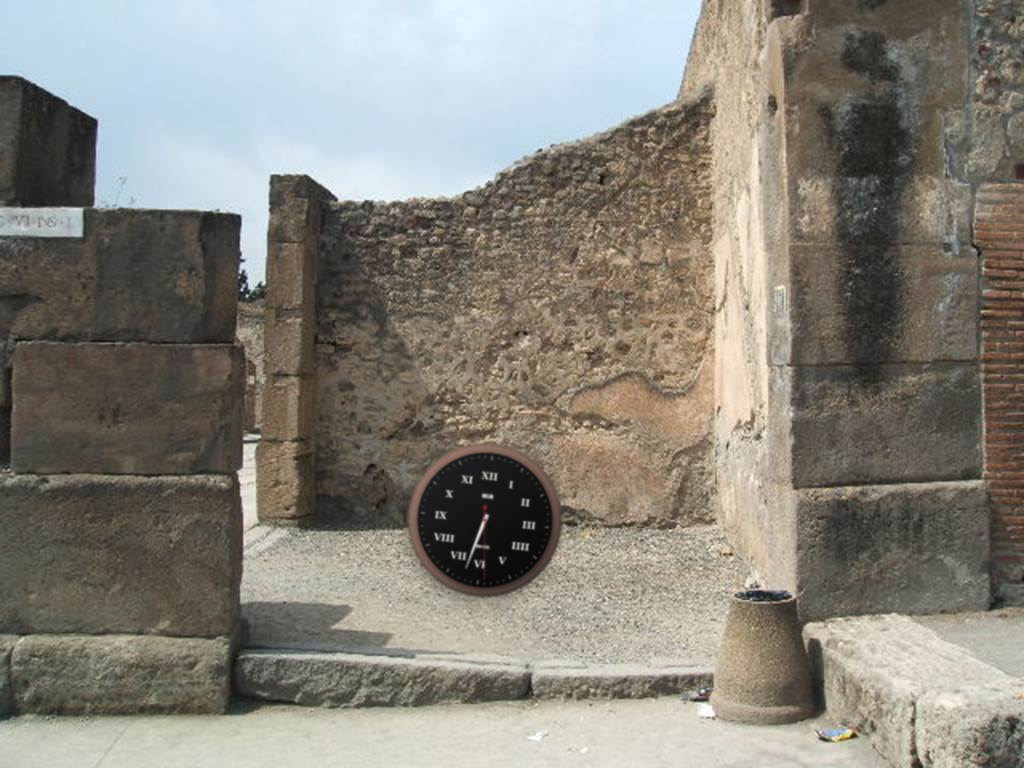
{"hour": 6, "minute": 32, "second": 29}
